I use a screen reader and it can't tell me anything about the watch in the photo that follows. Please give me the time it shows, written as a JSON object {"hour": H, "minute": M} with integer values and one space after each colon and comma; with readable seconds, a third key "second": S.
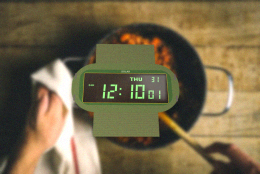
{"hour": 12, "minute": 10, "second": 1}
